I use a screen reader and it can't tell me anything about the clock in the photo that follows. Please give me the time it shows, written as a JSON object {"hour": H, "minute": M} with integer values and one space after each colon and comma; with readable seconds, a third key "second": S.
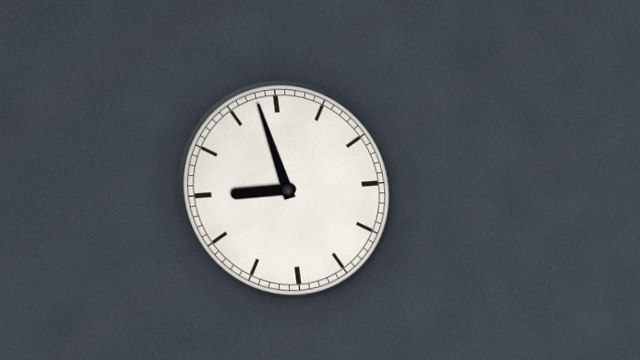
{"hour": 8, "minute": 58}
